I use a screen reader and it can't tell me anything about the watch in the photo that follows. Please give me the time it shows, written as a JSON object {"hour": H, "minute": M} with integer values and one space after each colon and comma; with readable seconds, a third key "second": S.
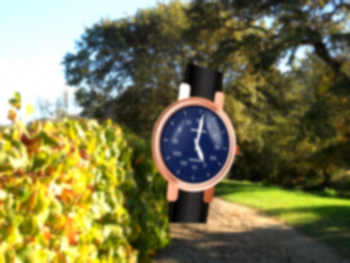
{"hour": 5, "minute": 1}
